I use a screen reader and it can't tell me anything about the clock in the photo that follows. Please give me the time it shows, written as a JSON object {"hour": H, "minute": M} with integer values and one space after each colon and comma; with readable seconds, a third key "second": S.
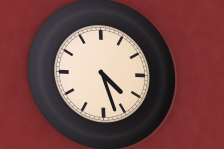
{"hour": 4, "minute": 27}
